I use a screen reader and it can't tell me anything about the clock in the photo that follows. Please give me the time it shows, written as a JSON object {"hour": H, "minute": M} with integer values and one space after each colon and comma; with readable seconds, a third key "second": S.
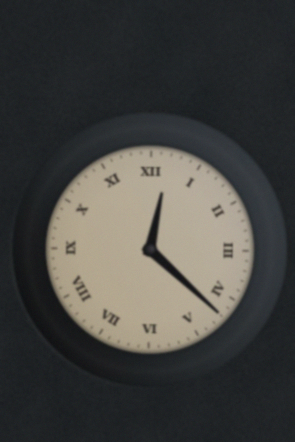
{"hour": 12, "minute": 22}
